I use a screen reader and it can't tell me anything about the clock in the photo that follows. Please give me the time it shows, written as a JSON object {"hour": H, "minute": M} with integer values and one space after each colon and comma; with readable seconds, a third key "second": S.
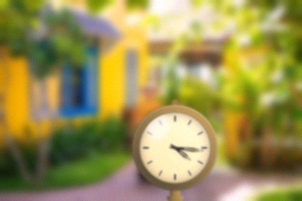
{"hour": 4, "minute": 16}
